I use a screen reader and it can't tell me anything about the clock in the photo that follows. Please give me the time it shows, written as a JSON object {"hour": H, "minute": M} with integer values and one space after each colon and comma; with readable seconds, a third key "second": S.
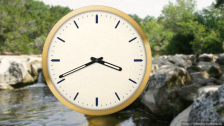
{"hour": 3, "minute": 41}
